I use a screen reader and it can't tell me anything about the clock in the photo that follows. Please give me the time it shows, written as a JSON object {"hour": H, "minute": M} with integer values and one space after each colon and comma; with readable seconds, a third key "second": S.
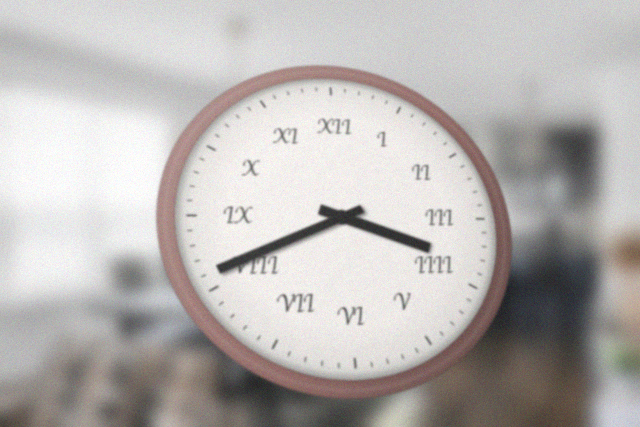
{"hour": 3, "minute": 41}
